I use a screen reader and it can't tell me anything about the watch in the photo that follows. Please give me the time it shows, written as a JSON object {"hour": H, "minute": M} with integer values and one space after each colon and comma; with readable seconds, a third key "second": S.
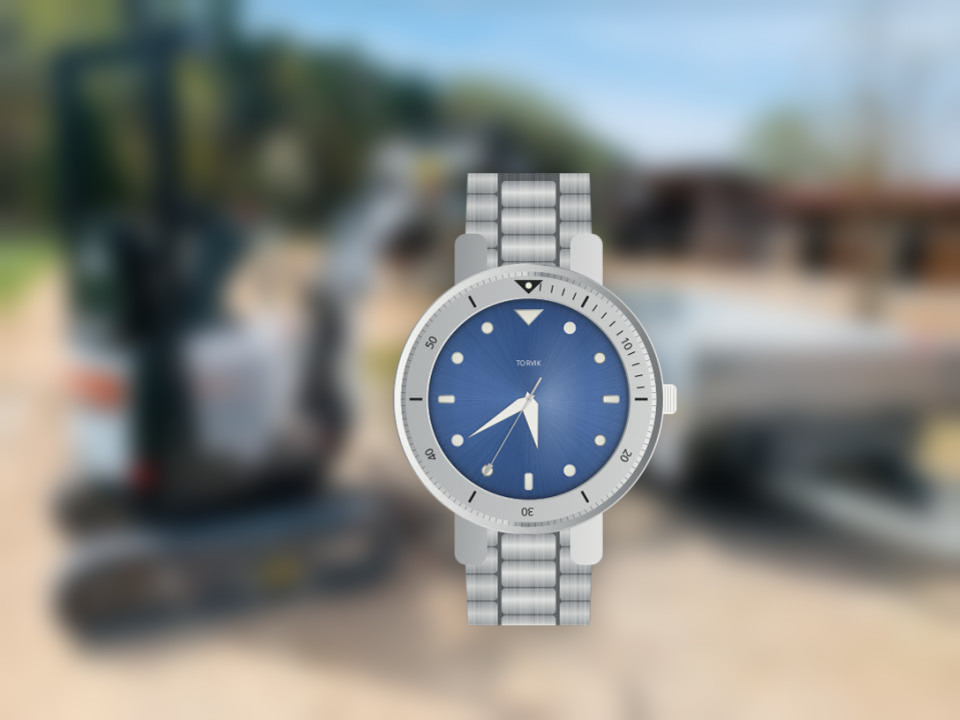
{"hour": 5, "minute": 39, "second": 35}
